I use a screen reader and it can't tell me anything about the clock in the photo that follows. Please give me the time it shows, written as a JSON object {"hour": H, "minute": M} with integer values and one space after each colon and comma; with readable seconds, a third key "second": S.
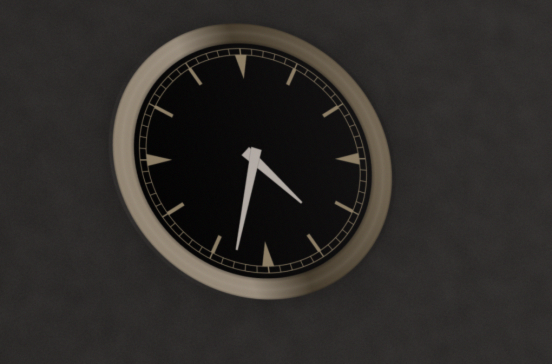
{"hour": 4, "minute": 33}
